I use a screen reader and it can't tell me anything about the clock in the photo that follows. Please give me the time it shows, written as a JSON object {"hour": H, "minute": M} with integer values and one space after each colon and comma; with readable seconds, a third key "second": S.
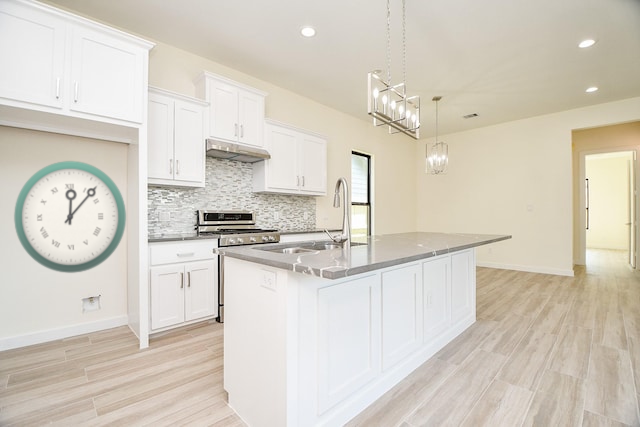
{"hour": 12, "minute": 7}
